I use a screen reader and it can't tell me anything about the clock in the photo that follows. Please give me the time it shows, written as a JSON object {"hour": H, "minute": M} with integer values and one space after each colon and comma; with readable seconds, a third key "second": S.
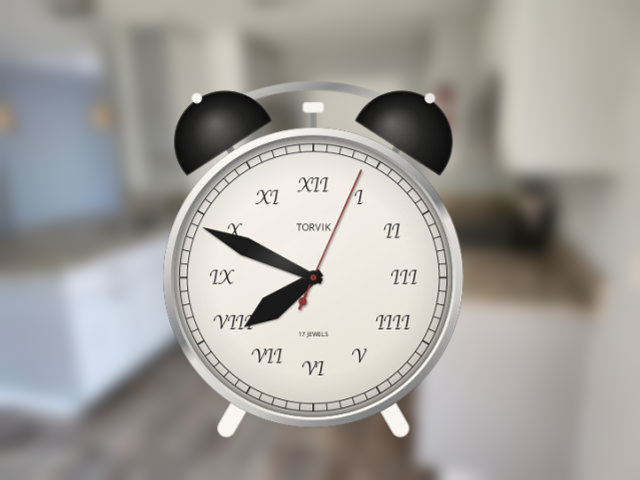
{"hour": 7, "minute": 49, "second": 4}
